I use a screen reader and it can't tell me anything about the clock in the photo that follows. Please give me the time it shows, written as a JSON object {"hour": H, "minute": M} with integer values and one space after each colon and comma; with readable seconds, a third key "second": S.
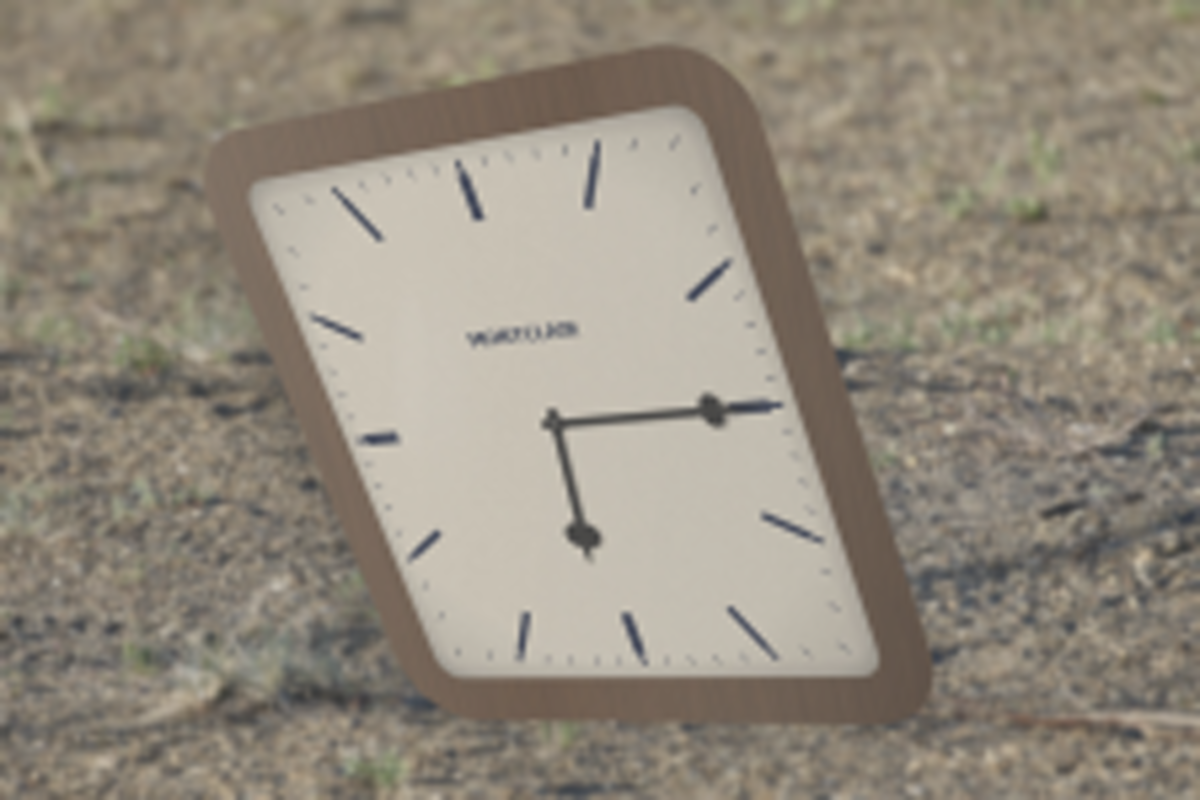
{"hour": 6, "minute": 15}
